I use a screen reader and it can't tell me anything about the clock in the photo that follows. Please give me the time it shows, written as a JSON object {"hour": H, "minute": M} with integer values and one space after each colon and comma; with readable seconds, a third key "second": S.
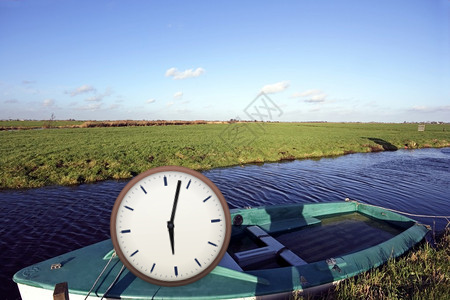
{"hour": 6, "minute": 3}
